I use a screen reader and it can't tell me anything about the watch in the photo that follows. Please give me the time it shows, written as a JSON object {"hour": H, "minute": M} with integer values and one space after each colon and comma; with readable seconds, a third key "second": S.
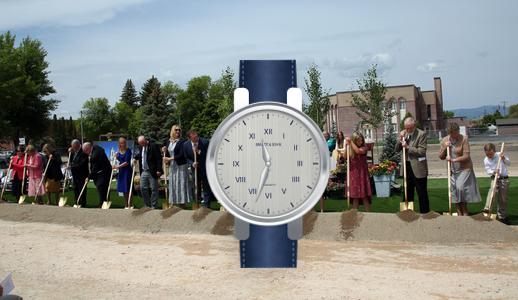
{"hour": 11, "minute": 33}
